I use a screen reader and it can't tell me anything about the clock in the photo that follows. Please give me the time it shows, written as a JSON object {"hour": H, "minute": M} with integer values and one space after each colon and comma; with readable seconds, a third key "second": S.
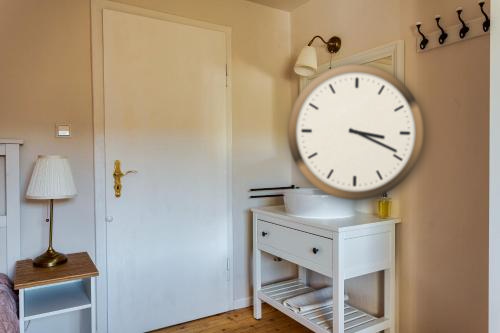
{"hour": 3, "minute": 19}
